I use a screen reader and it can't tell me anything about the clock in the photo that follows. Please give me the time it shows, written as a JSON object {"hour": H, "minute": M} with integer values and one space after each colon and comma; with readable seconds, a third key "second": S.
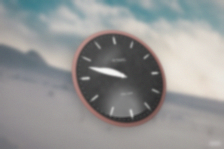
{"hour": 9, "minute": 48}
